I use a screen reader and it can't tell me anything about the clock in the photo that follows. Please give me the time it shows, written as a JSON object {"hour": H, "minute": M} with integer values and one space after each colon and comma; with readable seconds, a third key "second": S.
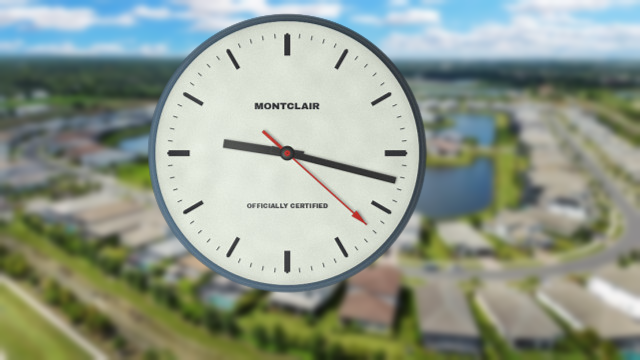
{"hour": 9, "minute": 17, "second": 22}
